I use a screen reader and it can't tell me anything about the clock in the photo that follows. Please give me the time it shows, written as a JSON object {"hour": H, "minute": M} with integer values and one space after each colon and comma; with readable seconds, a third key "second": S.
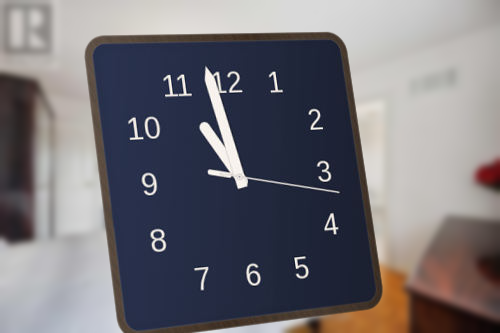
{"hour": 10, "minute": 58, "second": 17}
